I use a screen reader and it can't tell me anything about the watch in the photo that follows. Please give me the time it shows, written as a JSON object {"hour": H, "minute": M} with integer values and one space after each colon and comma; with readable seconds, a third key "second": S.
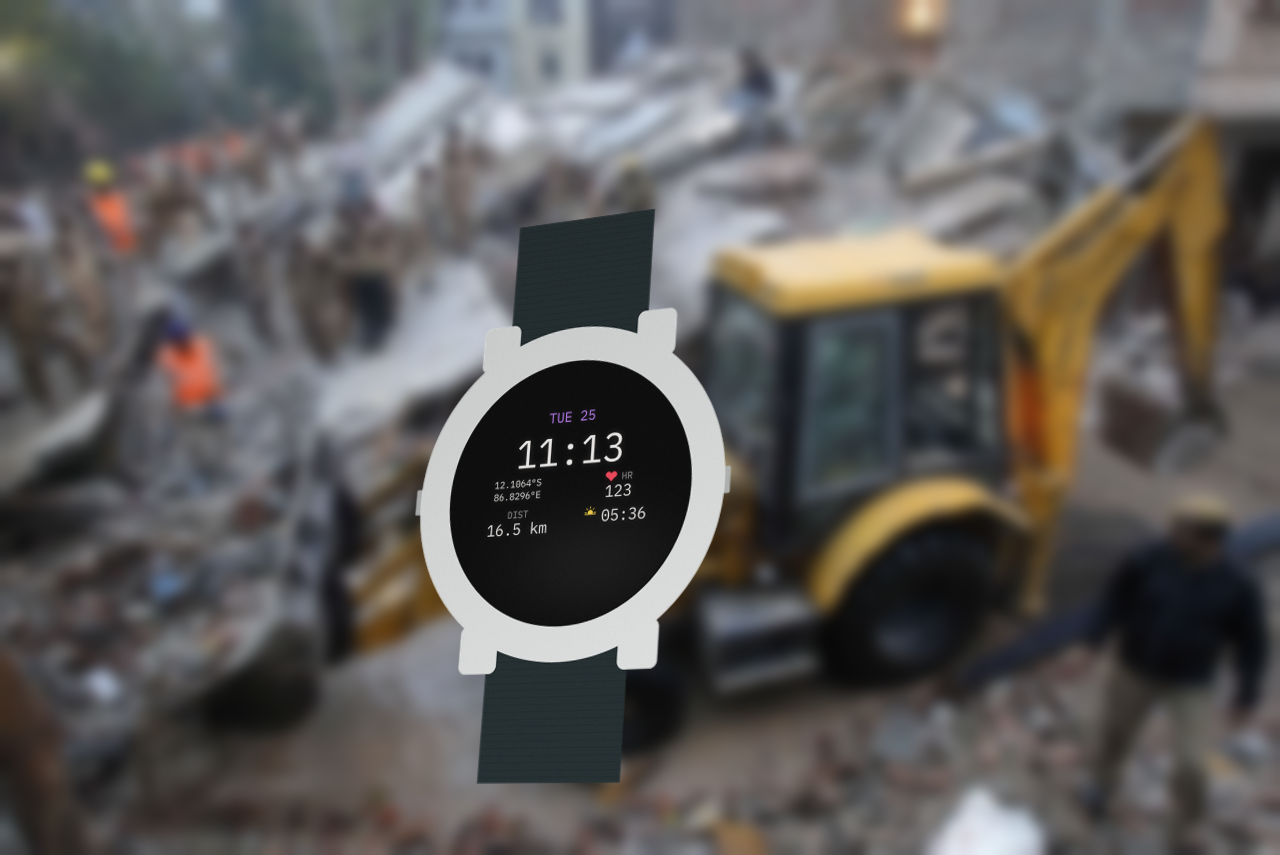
{"hour": 11, "minute": 13}
